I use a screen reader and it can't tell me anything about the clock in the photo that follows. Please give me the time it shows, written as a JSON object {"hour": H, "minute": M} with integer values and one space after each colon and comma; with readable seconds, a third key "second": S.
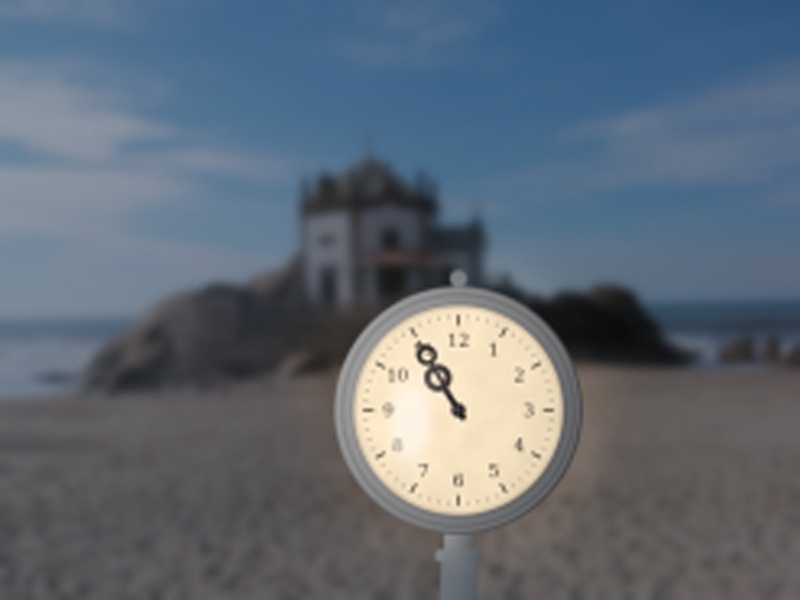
{"hour": 10, "minute": 55}
